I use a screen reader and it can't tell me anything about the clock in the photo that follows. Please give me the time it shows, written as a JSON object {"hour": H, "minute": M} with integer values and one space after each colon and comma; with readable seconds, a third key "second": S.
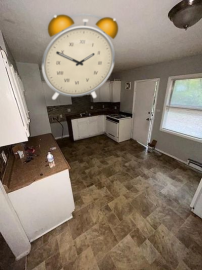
{"hour": 1, "minute": 49}
